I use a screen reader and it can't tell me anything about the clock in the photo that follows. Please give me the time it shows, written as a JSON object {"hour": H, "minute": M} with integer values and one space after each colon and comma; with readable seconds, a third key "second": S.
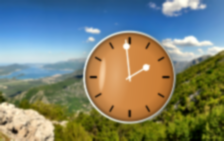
{"hour": 1, "minute": 59}
